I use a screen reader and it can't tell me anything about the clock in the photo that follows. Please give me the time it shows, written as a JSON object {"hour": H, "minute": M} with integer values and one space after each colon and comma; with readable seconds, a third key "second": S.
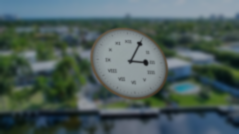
{"hour": 3, "minute": 5}
